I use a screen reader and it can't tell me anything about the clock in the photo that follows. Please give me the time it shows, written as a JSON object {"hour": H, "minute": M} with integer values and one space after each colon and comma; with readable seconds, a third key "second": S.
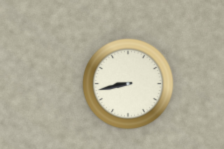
{"hour": 8, "minute": 43}
